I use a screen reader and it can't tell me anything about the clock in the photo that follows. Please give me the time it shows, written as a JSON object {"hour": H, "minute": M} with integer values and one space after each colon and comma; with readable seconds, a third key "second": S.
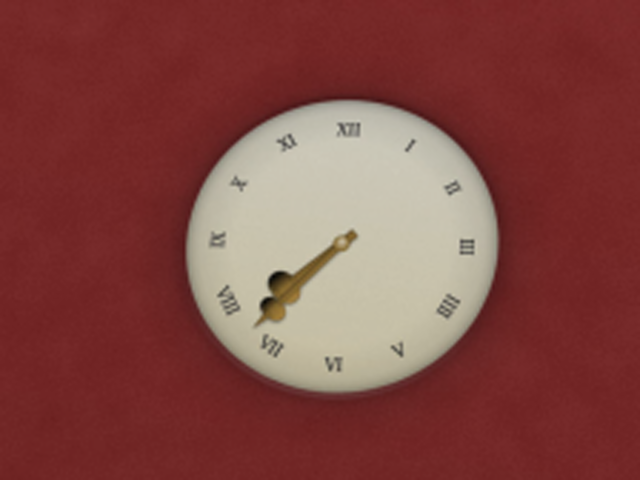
{"hour": 7, "minute": 37}
